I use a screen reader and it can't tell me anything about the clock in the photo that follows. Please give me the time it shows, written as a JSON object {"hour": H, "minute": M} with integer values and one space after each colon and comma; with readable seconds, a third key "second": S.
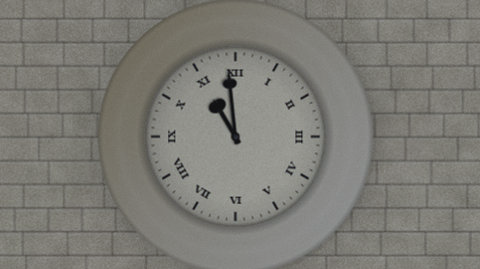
{"hour": 10, "minute": 59}
